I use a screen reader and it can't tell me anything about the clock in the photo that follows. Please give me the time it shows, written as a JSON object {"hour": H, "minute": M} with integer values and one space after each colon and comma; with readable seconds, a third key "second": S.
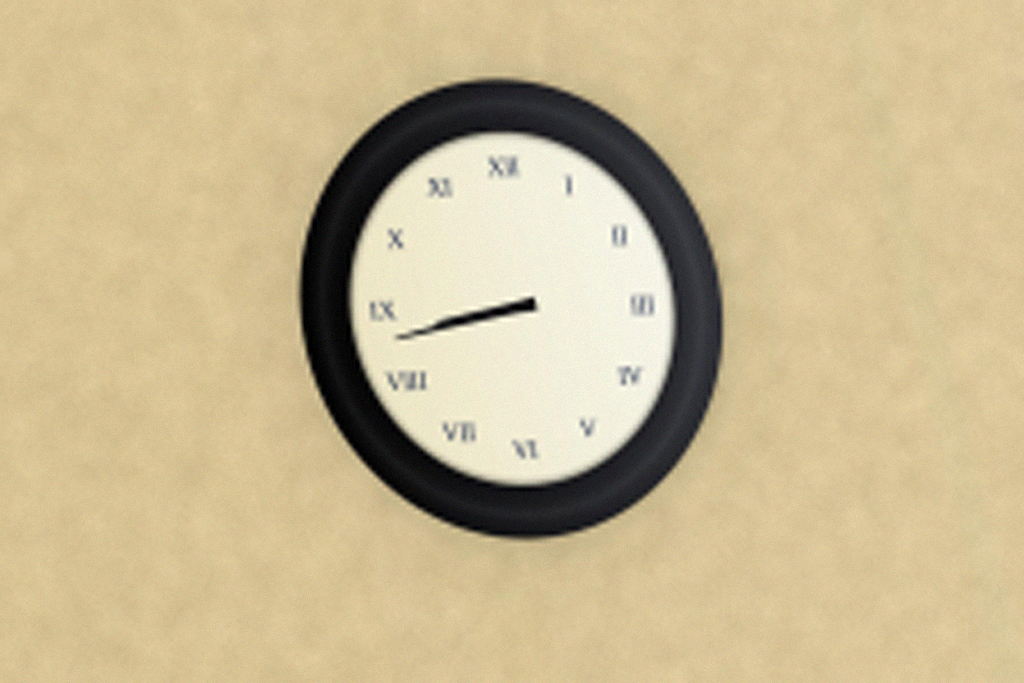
{"hour": 8, "minute": 43}
